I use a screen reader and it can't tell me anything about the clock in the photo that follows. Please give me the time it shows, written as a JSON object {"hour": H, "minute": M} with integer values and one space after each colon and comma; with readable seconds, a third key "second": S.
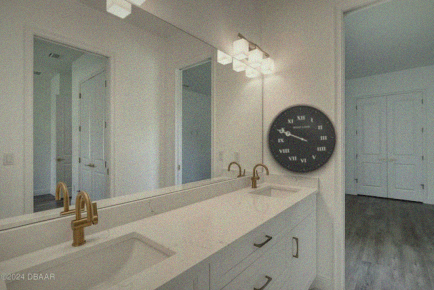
{"hour": 9, "minute": 49}
